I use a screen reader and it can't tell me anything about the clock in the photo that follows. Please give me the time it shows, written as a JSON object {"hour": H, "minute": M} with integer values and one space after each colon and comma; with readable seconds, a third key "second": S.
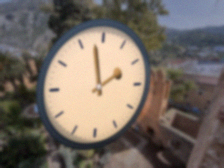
{"hour": 1, "minute": 58}
